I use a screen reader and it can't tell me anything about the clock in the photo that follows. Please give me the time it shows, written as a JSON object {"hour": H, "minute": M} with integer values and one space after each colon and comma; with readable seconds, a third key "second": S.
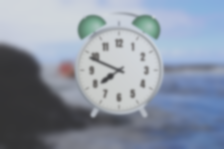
{"hour": 7, "minute": 49}
